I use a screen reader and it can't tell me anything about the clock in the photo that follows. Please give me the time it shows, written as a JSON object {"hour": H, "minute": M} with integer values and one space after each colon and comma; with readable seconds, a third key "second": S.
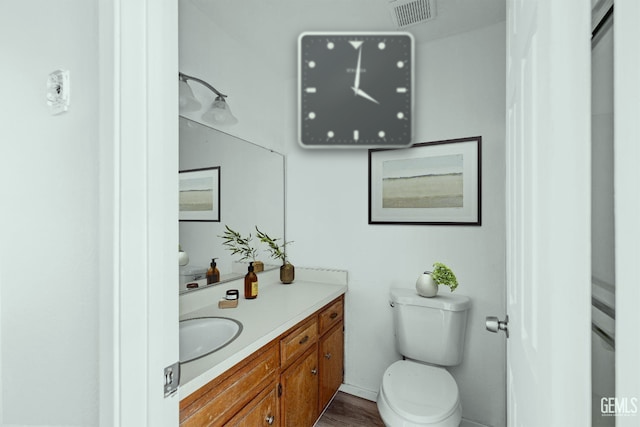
{"hour": 4, "minute": 1}
